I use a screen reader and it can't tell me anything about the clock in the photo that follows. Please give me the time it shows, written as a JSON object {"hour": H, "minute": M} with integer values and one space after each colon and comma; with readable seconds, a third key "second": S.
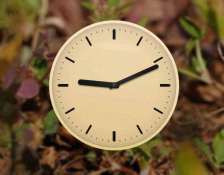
{"hour": 9, "minute": 11}
